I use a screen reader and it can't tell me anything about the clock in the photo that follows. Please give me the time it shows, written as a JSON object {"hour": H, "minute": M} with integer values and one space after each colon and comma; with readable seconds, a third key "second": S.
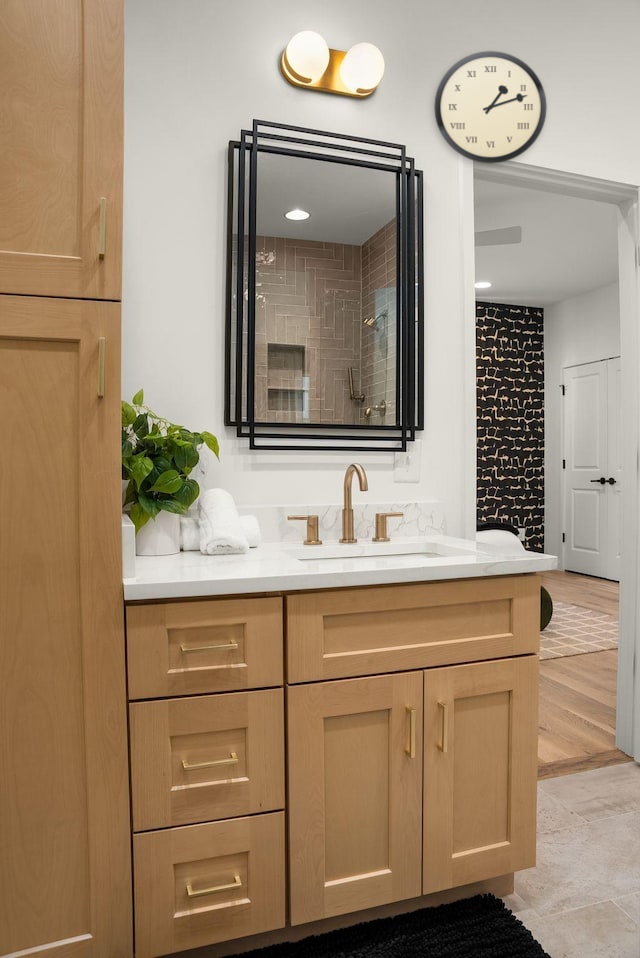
{"hour": 1, "minute": 12}
